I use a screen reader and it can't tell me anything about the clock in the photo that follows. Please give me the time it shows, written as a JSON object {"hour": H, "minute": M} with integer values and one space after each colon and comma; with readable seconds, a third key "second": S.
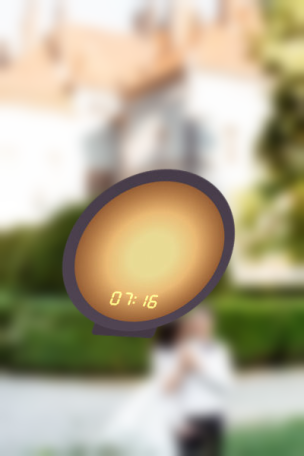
{"hour": 7, "minute": 16}
